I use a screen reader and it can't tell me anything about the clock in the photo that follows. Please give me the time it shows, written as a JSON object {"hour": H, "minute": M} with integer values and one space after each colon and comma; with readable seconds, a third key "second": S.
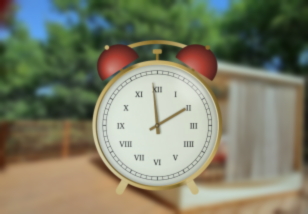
{"hour": 1, "minute": 59}
